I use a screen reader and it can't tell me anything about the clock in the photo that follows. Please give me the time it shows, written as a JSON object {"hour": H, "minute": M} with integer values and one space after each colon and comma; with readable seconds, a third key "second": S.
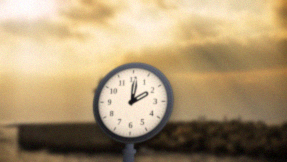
{"hour": 2, "minute": 1}
